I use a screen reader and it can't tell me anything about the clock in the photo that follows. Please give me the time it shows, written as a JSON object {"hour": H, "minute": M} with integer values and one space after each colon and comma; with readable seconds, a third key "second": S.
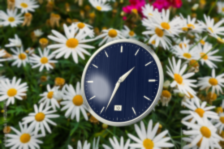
{"hour": 1, "minute": 34}
